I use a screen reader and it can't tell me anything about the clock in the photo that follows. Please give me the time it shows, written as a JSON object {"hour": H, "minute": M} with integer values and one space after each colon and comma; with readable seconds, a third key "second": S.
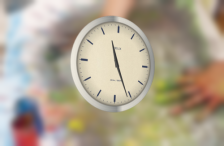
{"hour": 11, "minute": 26}
